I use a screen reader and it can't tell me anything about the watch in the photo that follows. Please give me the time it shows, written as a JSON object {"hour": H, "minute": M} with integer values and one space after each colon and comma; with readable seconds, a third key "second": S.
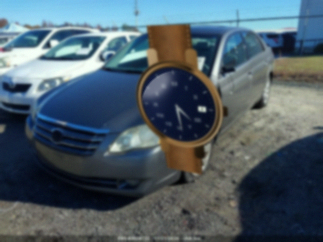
{"hour": 4, "minute": 29}
